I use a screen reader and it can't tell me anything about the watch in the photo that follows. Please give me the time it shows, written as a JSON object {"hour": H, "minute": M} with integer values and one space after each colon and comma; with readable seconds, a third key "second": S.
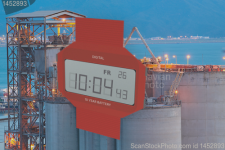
{"hour": 10, "minute": 4, "second": 43}
